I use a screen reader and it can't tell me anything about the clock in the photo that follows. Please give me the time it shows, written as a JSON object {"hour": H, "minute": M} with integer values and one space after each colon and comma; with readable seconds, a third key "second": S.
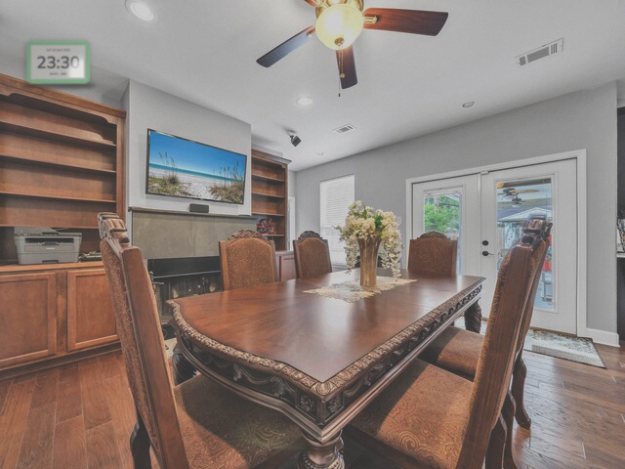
{"hour": 23, "minute": 30}
